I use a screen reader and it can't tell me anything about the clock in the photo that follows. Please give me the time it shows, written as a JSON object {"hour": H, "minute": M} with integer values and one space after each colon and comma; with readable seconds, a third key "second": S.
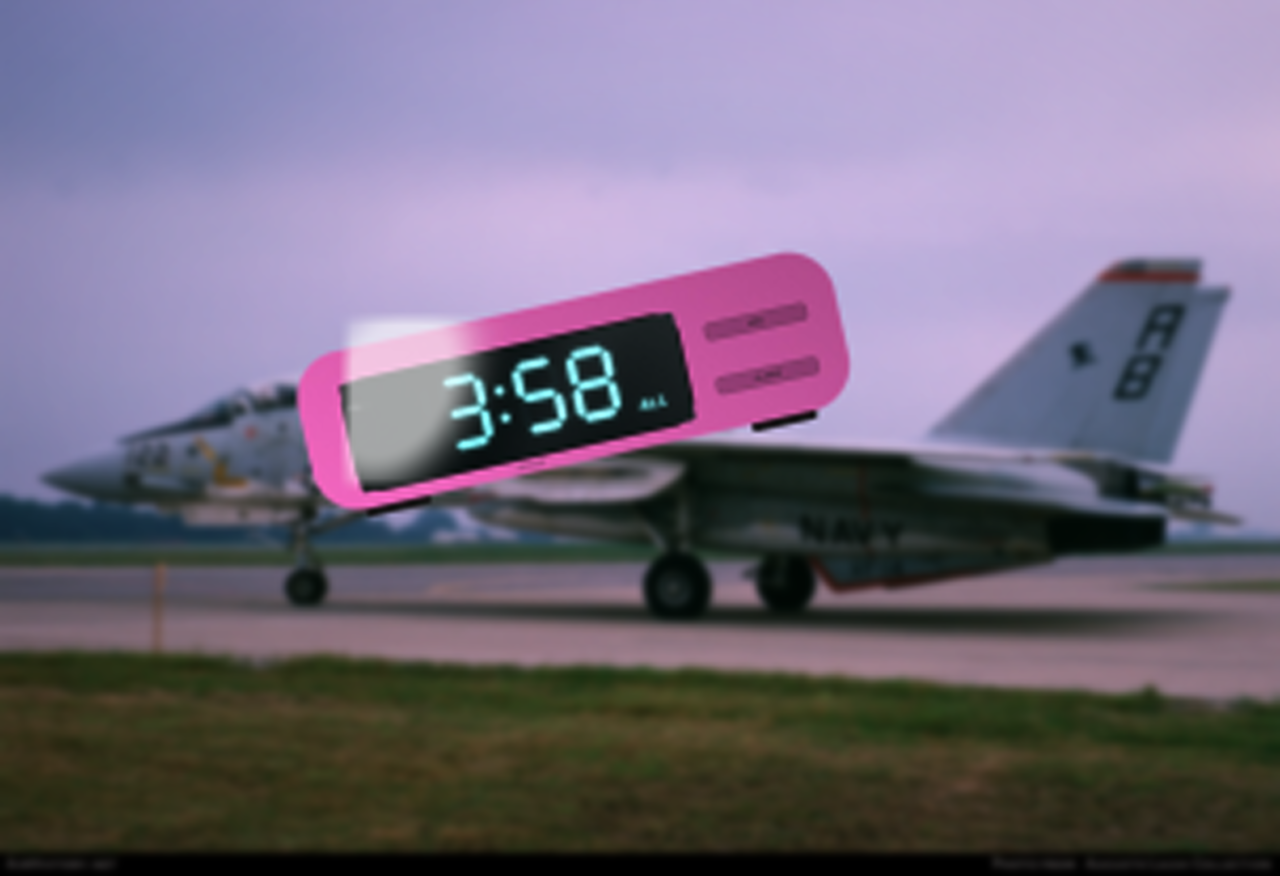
{"hour": 3, "minute": 58}
